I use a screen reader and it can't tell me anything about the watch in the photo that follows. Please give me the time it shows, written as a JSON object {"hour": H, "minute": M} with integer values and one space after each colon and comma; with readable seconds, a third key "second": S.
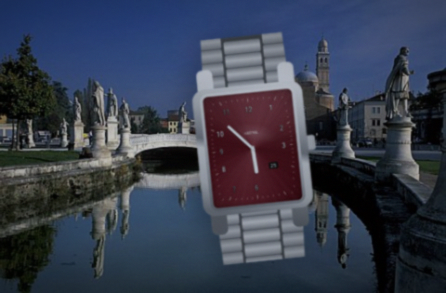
{"hour": 5, "minute": 53}
